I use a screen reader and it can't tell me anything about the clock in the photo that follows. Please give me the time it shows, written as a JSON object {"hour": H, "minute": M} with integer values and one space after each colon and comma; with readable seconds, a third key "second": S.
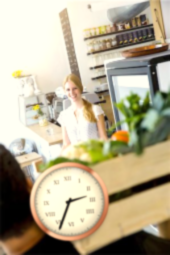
{"hour": 2, "minute": 34}
